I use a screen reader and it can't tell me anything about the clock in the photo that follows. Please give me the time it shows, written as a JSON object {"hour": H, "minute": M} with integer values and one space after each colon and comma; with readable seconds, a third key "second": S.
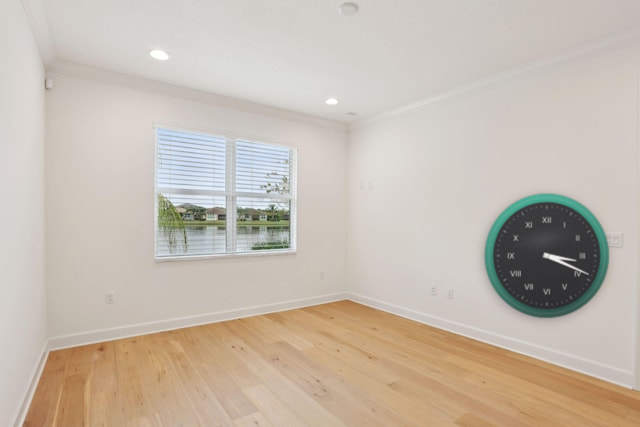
{"hour": 3, "minute": 19}
